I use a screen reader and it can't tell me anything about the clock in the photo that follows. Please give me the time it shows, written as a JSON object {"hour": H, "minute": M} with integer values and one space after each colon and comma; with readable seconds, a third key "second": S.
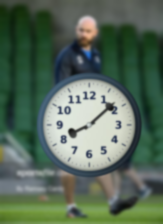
{"hour": 8, "minute": 8}
